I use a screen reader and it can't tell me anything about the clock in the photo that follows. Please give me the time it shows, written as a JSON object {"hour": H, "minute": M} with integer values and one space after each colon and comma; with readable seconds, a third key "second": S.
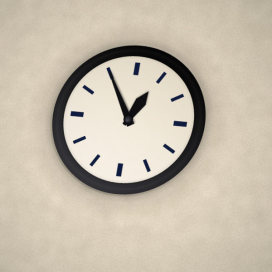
{"hour": 12, "minute": 55}
